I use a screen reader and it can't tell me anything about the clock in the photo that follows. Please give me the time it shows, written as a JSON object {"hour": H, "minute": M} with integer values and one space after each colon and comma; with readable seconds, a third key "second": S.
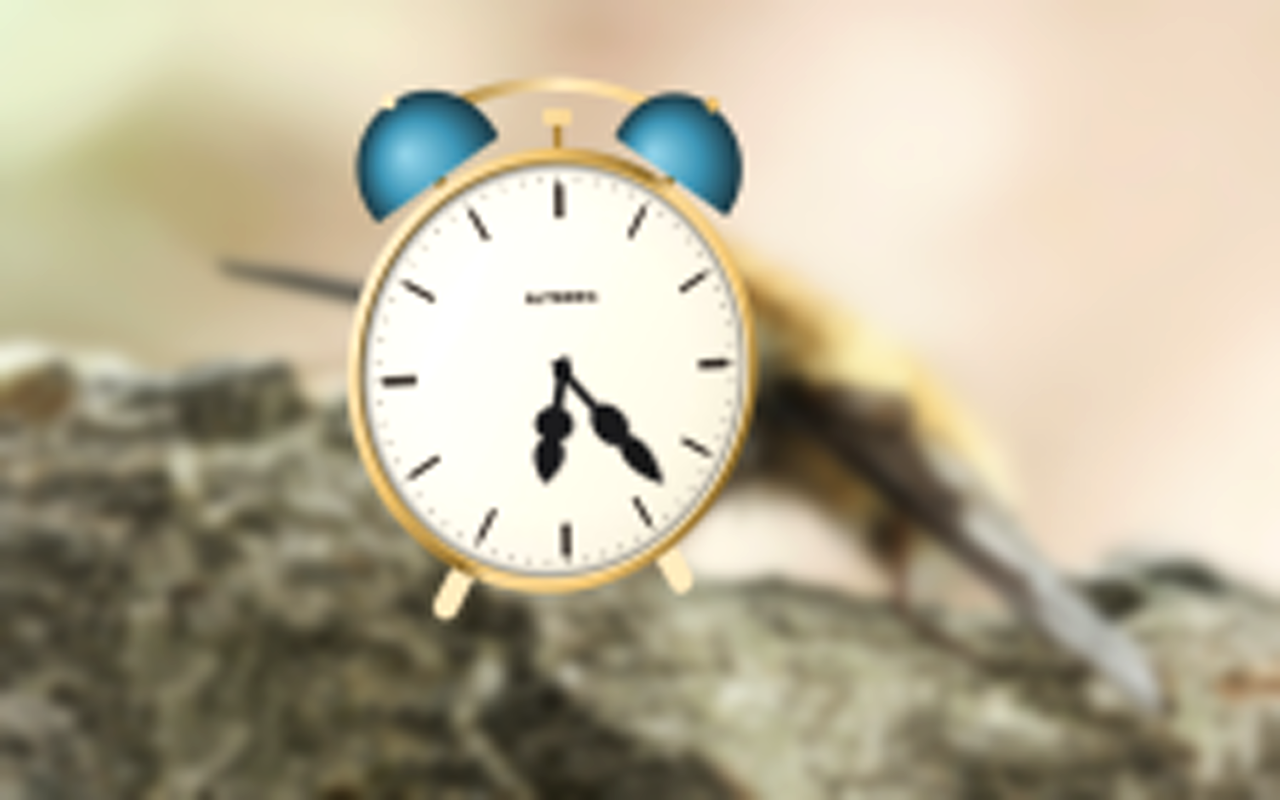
{"hour": 6, "minute": 23}
